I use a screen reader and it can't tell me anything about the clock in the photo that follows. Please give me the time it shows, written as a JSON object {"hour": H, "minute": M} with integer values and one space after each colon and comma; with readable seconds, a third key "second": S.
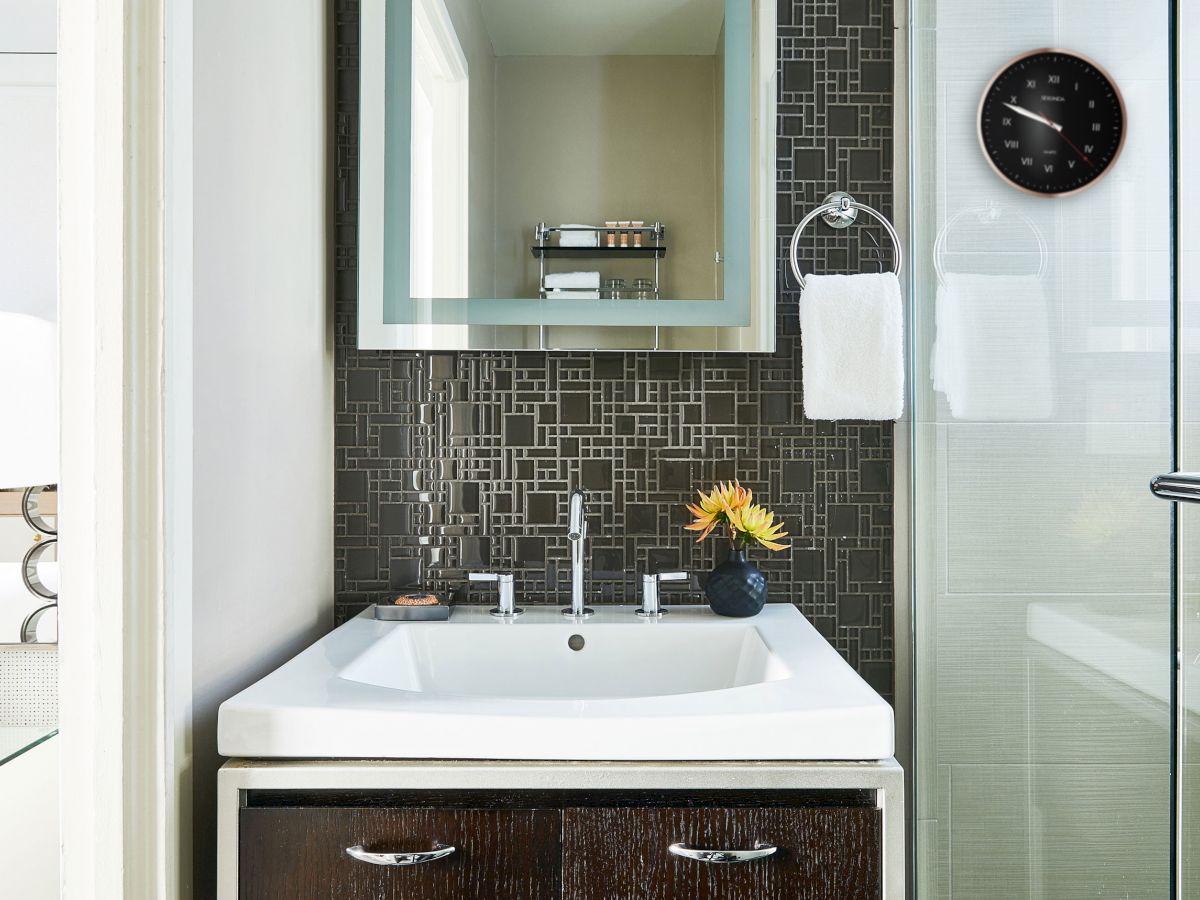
{"hour": 9, "minute": 48, "second": 22}
